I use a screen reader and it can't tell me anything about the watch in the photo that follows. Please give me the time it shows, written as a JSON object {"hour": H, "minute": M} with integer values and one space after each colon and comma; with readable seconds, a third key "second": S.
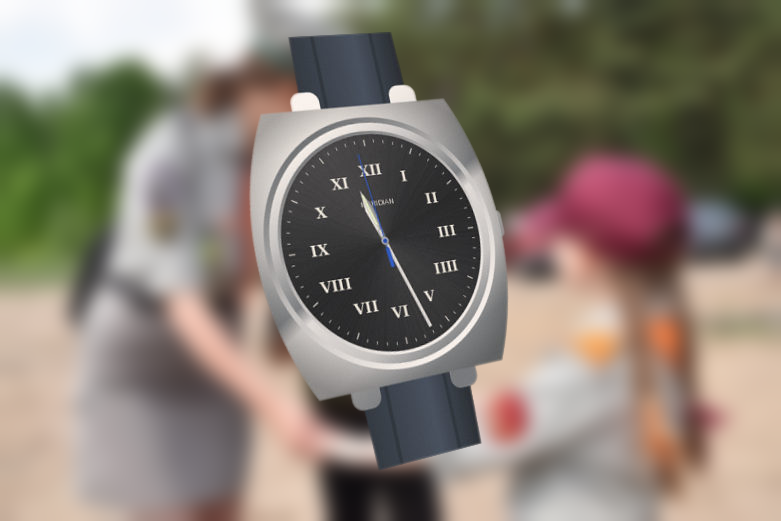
{"hour": 11, "minute": 26, "second": 59}
